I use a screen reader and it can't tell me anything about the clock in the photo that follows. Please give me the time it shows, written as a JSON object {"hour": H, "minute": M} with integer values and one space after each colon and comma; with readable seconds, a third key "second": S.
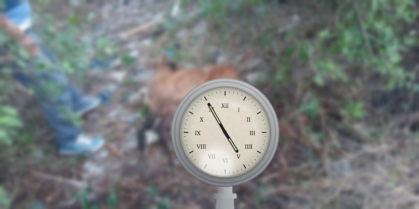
{"hour": 4, "minute": 55}
